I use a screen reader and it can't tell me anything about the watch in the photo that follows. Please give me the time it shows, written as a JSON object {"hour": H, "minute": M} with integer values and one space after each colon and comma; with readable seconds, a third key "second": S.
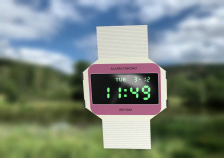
{"hour": 11, "minute": 49}
